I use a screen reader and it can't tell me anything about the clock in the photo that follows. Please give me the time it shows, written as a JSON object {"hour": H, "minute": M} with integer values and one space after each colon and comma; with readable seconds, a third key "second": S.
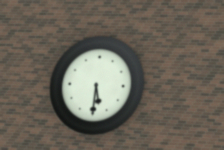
{"hour": 5, "minute": 30}
